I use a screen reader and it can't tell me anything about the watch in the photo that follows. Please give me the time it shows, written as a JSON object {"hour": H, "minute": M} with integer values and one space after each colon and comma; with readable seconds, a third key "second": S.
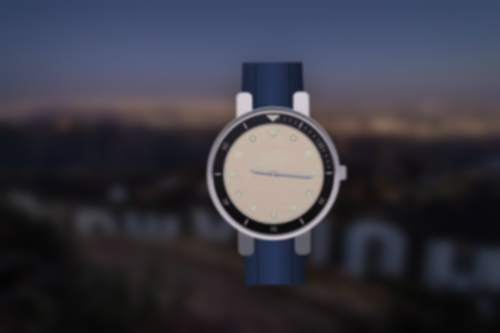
{"hour": 9, "minute": 16}
